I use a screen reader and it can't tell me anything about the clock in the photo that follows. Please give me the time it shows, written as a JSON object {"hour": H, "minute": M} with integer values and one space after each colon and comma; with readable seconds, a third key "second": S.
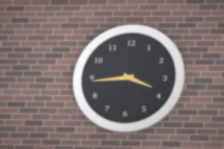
{"hour": 3, "minute": 44}
